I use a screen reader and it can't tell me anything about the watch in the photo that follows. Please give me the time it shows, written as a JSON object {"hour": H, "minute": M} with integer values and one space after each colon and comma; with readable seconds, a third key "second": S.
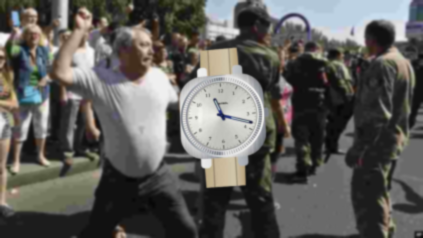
{"hour": 11, "minute": 18}
